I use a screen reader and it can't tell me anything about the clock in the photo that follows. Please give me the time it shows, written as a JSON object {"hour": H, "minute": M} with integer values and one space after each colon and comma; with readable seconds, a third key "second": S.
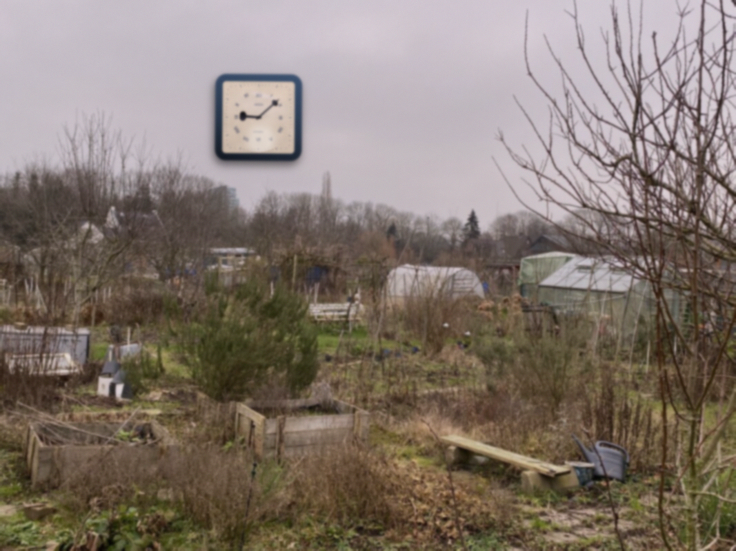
{"hour": 9, "minute": 8}
